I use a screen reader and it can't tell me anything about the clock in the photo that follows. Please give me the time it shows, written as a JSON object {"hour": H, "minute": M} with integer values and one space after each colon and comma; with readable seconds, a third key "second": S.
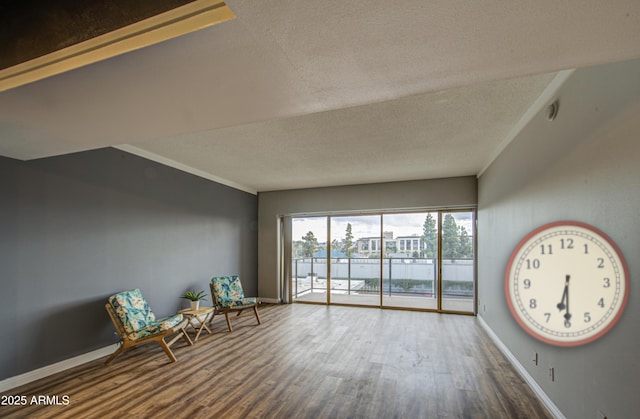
{"hour": 6, "minute": 30}
